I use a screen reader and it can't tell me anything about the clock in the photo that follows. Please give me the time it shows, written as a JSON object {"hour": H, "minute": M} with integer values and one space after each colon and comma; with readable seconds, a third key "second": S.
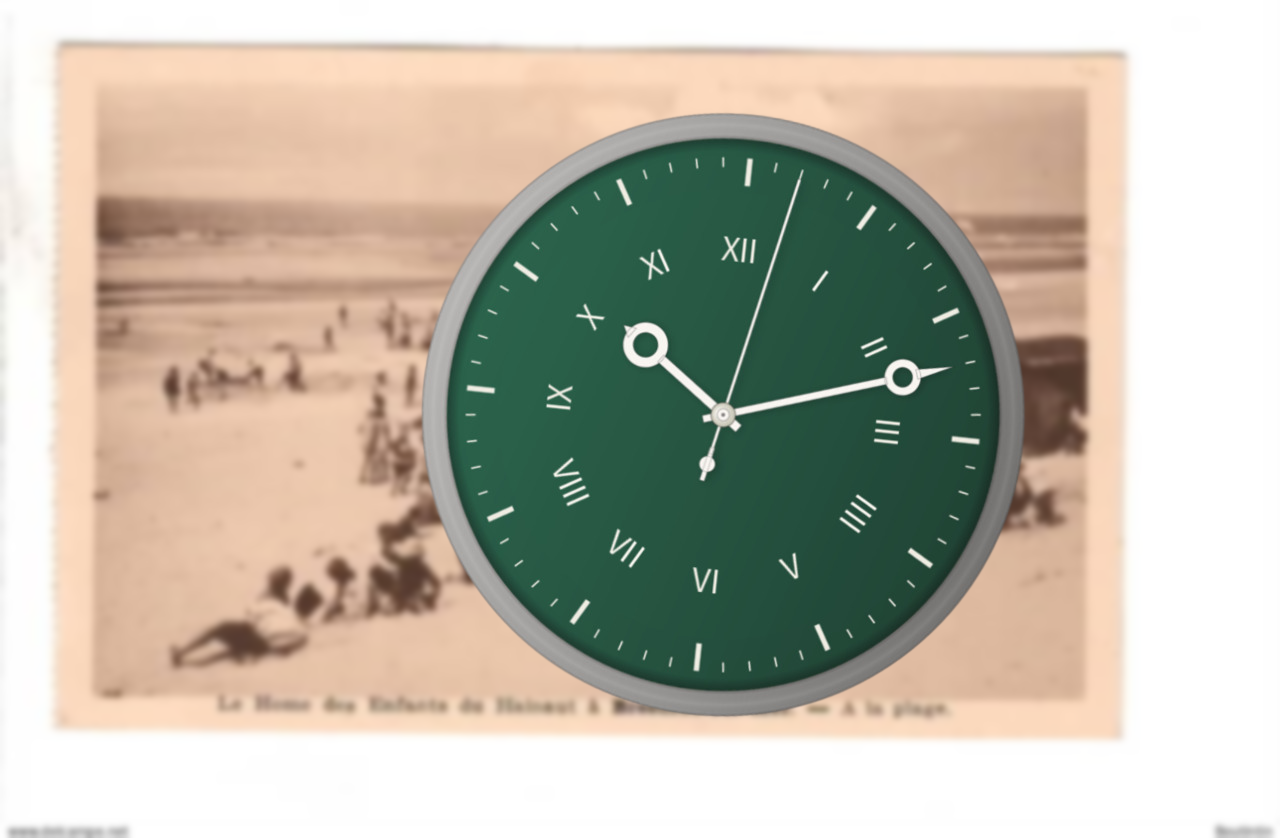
{"hour": 10, "minute": 12, "second": 2}
